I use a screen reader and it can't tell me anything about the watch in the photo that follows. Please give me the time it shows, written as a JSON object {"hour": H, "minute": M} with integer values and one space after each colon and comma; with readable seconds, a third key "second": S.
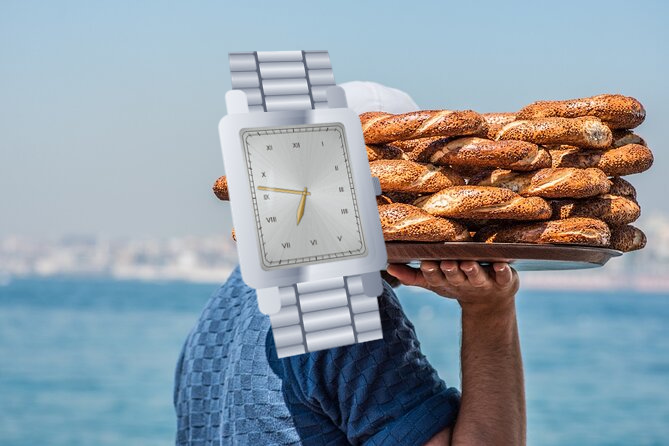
{"hour": 6, "minute": 47}
